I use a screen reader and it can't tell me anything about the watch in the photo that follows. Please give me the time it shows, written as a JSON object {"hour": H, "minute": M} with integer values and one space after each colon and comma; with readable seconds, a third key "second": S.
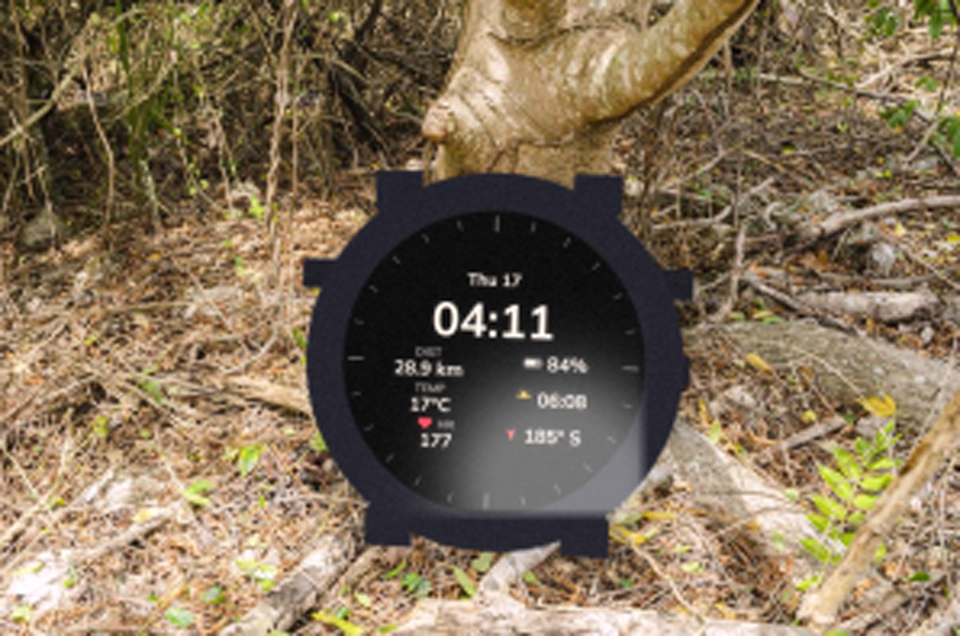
{"hour": 4, "minute": 11}
